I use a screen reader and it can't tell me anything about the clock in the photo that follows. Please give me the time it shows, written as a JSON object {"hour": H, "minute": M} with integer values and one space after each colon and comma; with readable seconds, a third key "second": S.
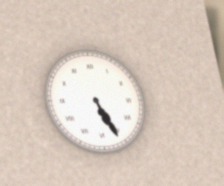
{"hour": 5, "minute": 26}
